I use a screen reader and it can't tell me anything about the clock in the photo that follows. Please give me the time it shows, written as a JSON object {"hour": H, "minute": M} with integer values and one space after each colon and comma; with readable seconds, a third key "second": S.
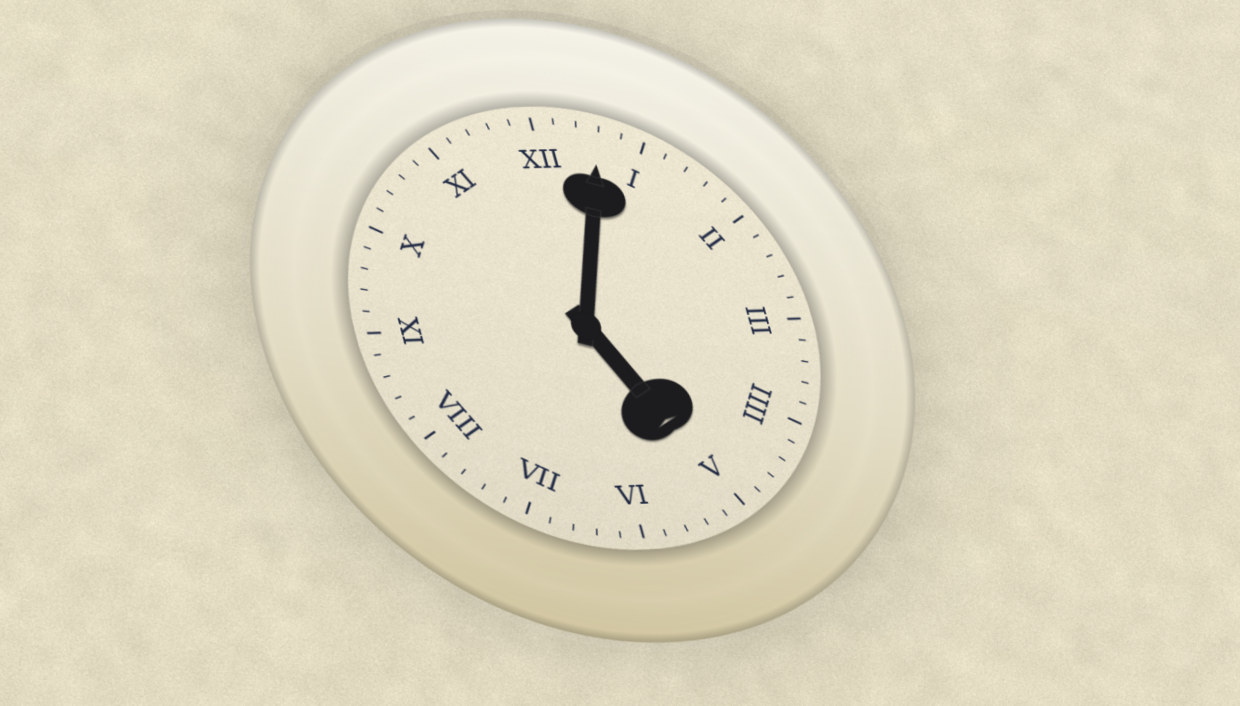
{"hour": 5, "minute": 3}
